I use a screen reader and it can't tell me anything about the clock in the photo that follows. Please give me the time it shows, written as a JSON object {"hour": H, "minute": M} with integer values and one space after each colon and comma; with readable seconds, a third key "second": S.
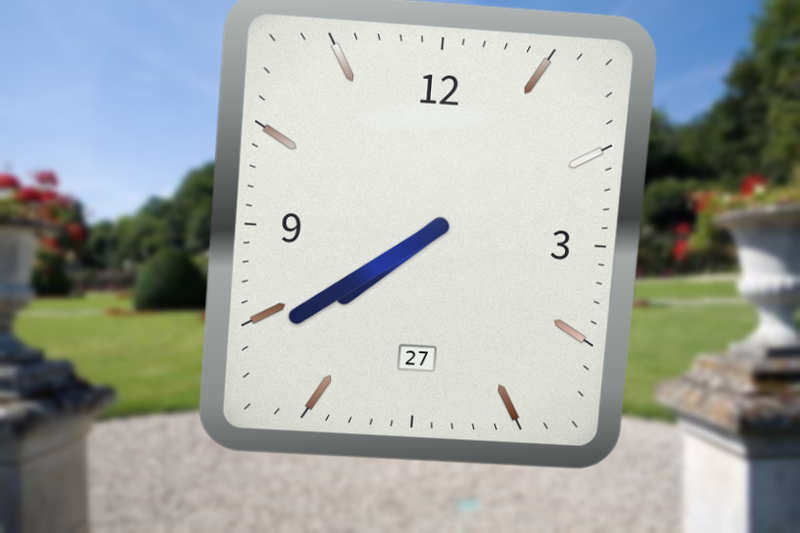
{"hour": 7, "minute": 39}
